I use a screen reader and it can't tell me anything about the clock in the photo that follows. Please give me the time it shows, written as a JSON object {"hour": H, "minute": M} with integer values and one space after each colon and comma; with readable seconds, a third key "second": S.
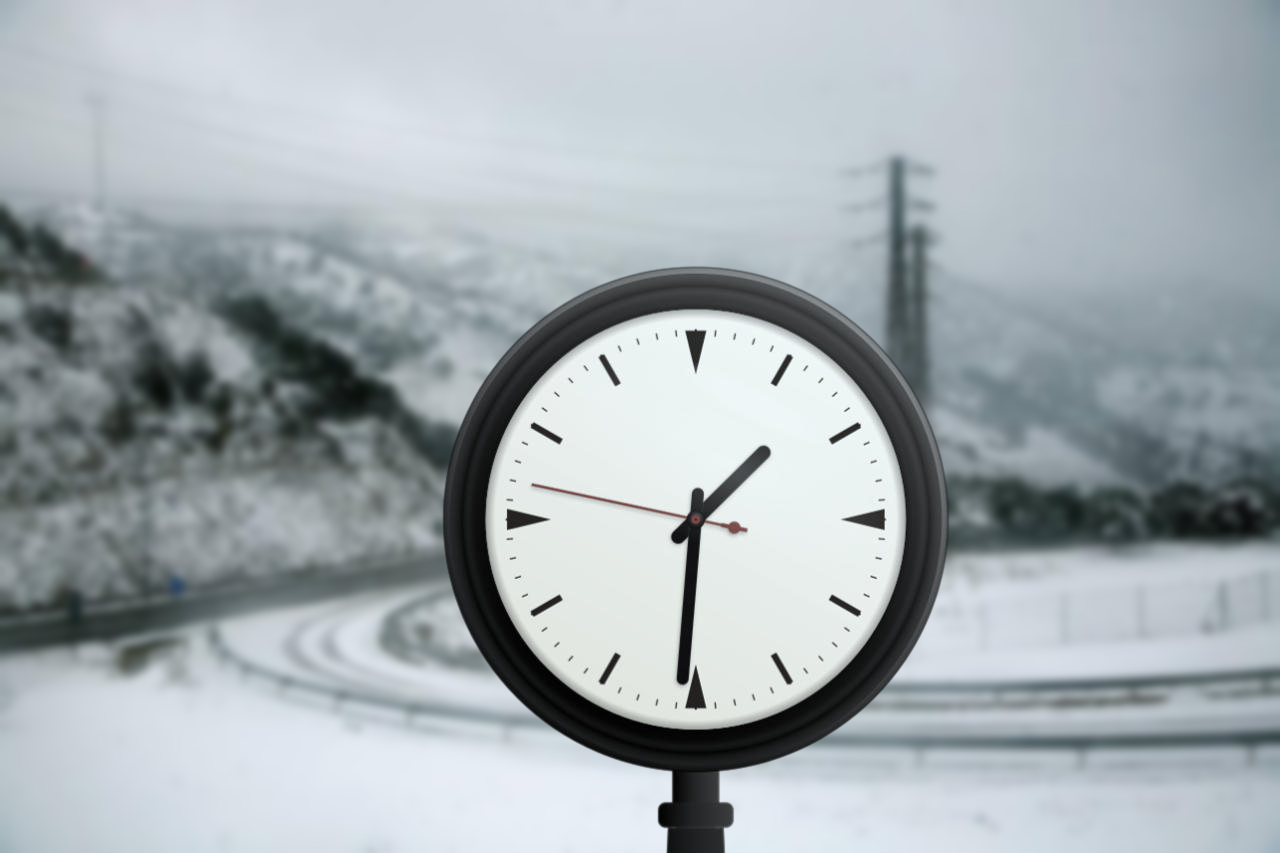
{"hour": 1, "minute": 30, "second": 47}
